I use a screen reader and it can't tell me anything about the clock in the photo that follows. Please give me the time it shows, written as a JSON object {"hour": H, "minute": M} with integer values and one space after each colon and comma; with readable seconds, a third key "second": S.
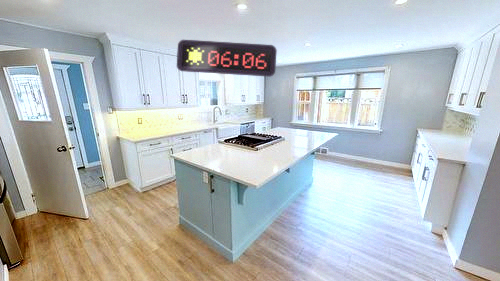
{"hour": 6, "minute": 6}
